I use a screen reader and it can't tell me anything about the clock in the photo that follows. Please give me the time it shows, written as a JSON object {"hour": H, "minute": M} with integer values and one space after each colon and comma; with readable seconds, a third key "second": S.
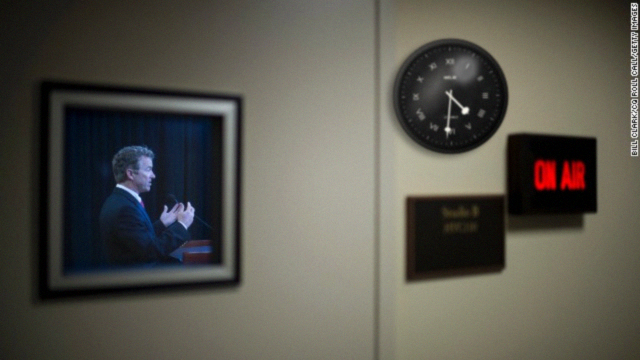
{"hour": 4, "minute": 31}
